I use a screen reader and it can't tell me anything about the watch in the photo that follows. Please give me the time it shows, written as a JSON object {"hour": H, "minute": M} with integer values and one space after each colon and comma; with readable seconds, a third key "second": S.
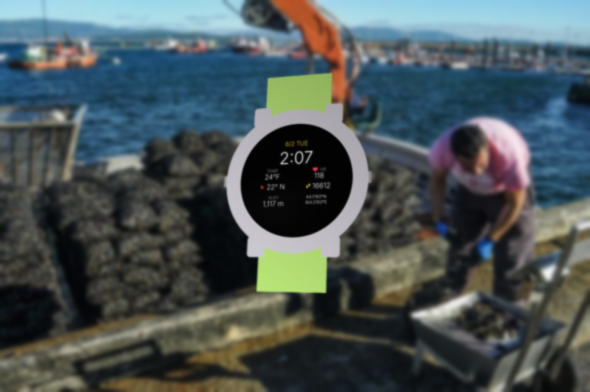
{"hour": 2, "minute": 7}
